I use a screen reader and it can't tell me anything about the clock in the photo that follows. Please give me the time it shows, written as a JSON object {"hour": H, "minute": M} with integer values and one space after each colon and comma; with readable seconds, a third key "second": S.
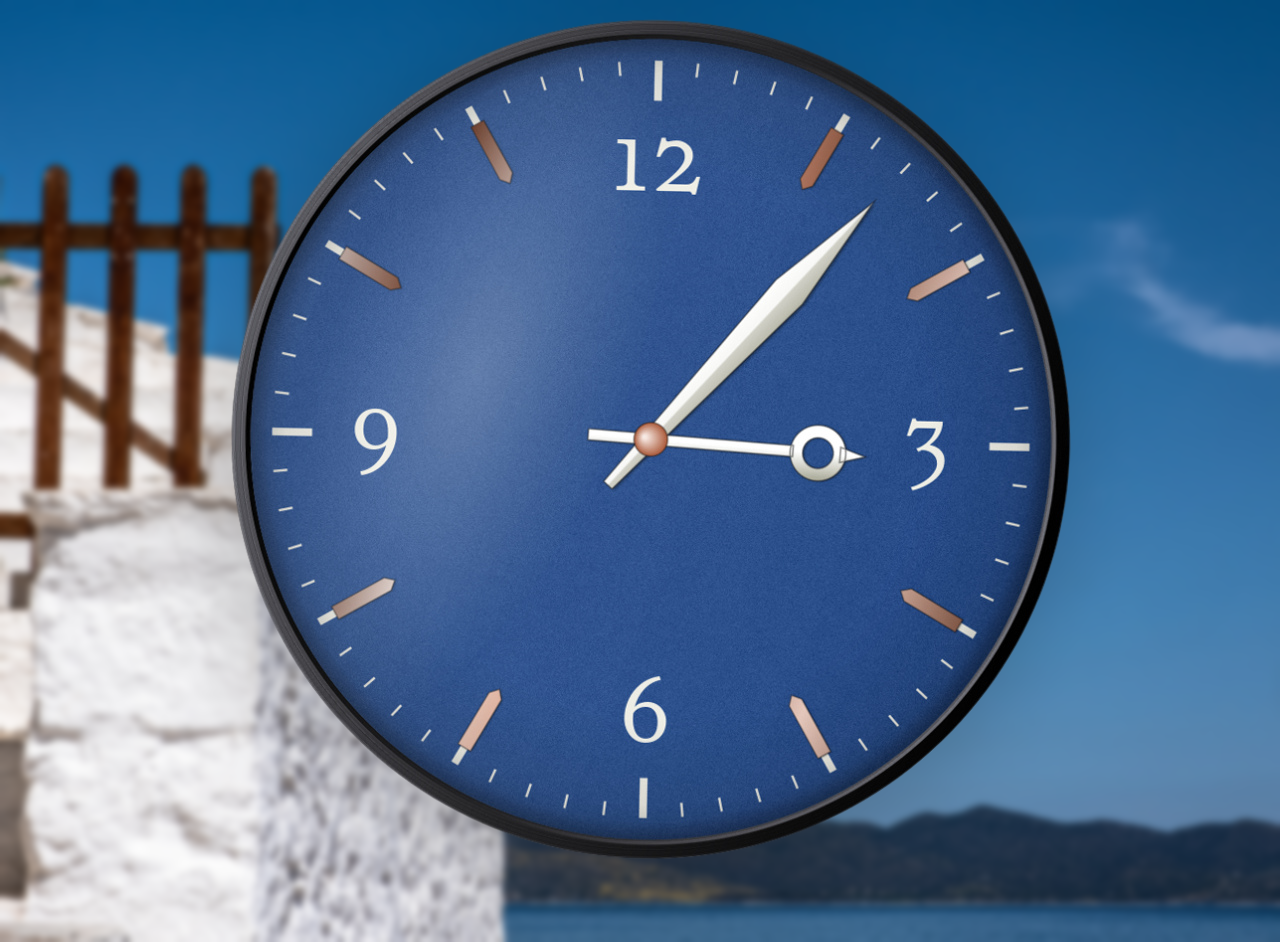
{"hour": 3, "minute": 7}
